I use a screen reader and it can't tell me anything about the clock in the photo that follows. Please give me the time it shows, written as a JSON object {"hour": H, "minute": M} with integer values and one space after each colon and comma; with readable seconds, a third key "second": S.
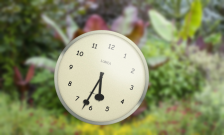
{"hour": 5, "minute": 32}
